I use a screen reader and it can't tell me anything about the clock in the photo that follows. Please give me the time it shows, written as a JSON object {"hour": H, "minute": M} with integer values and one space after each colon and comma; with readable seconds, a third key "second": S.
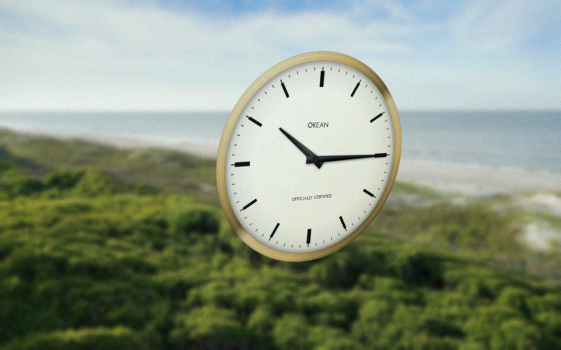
{"hour": 10, "minute": 15}
